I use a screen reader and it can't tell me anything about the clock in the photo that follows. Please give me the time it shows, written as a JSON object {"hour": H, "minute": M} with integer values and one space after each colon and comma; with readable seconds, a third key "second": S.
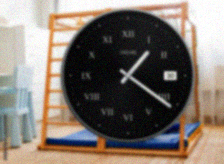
{"hour": 1, "minute": 21}
